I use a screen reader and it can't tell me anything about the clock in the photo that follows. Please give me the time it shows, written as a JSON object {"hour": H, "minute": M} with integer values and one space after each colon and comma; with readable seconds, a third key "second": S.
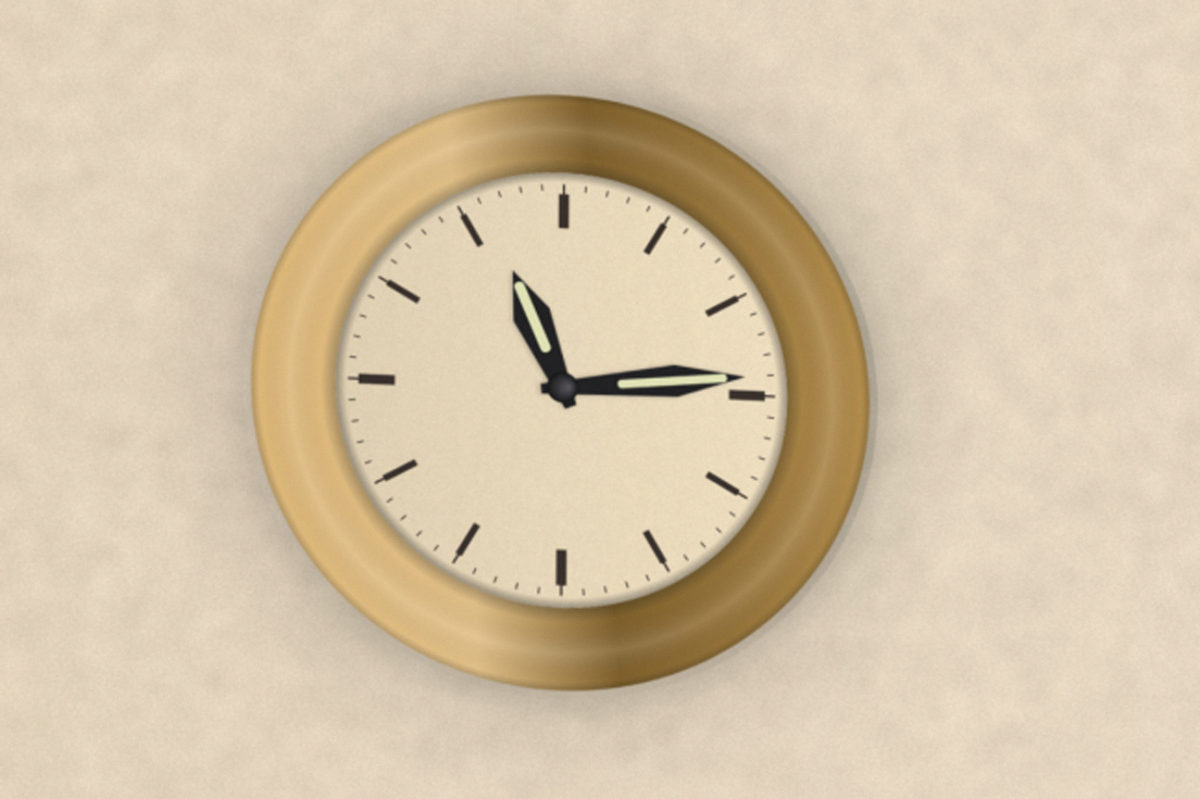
{"hour": 11, "minute": 14}
